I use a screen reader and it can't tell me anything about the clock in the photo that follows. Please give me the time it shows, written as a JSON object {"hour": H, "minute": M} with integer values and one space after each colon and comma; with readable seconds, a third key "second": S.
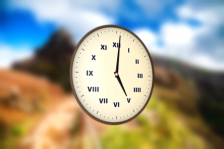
{"hour": 5, "minute": 1}
